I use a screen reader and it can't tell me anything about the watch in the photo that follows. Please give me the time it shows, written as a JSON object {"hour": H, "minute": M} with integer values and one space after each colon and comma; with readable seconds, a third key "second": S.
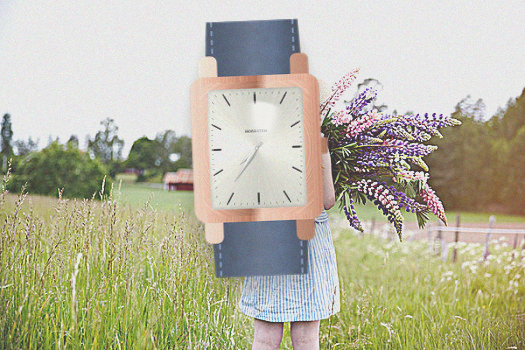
{"hour": 7, "minute": 36}
